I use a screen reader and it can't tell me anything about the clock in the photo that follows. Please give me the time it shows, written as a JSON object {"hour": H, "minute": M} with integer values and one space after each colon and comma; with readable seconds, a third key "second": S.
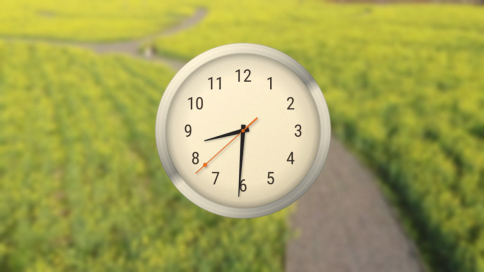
{"hour": 8, "minute": 30, "second": 38}
